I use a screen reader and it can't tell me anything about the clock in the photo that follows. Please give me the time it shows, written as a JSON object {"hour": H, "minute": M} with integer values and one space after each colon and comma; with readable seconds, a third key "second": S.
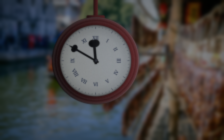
{"hour": 11, "minute": 50}
